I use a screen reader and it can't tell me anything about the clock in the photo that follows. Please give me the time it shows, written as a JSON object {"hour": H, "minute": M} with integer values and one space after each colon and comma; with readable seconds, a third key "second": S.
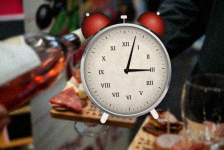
{"hour": 3, "minute": 3}
